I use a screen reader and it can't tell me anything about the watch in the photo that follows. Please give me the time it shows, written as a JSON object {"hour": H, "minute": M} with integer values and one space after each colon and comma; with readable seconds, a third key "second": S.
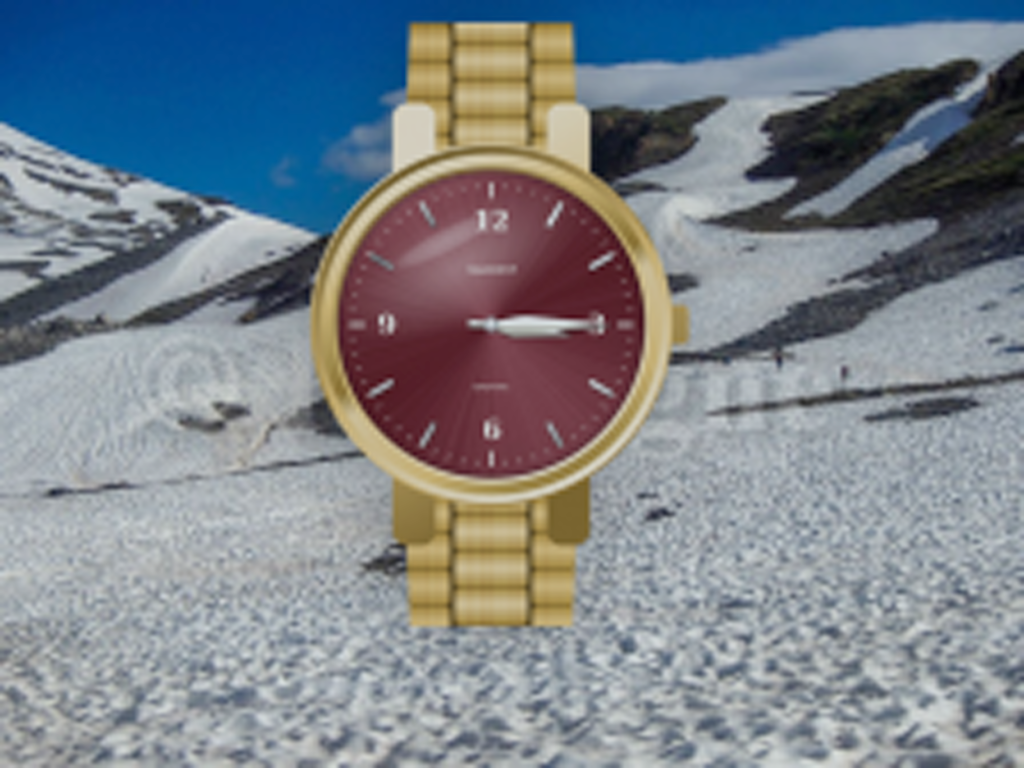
{"hour": 3, "minute": 15}
